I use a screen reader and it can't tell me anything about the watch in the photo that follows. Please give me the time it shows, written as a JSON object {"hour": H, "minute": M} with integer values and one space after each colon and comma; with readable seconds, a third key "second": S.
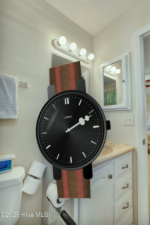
{"hour": 2, "minute": 11}
